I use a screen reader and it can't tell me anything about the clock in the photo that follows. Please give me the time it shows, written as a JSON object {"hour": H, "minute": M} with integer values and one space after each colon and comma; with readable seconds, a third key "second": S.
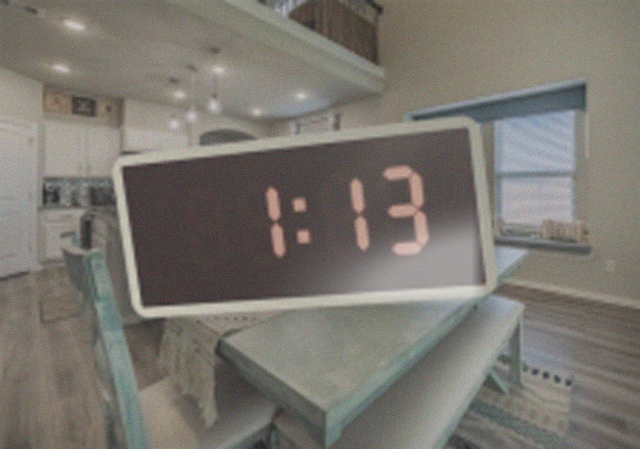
{"hour": 1, "minute": 13}
